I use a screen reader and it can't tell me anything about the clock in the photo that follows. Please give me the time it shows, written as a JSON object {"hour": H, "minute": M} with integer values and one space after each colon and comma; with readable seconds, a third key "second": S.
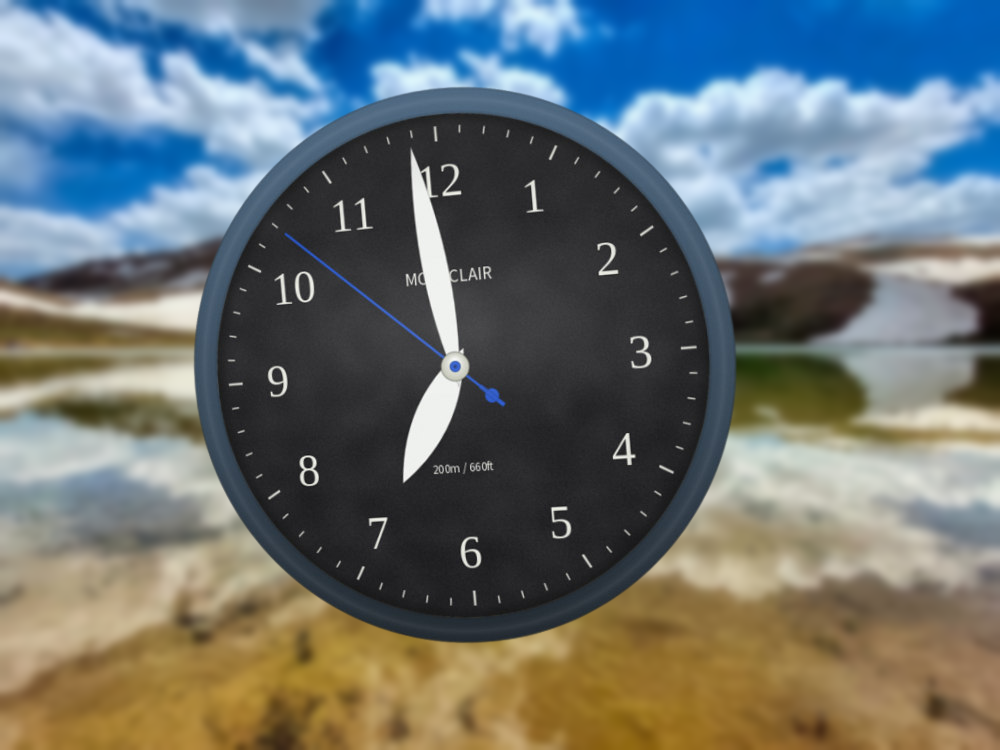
{"hour": 6, "minute": 58, "second": 52}
